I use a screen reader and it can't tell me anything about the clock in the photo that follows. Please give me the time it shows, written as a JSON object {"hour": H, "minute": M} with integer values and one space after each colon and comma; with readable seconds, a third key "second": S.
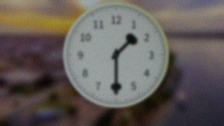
{"hour": 1, "minute": 30}
